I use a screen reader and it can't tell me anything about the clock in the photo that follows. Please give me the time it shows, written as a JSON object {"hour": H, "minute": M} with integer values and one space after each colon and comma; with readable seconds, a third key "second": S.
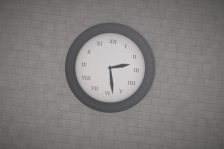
{"hour": 2, "minute": 28}
